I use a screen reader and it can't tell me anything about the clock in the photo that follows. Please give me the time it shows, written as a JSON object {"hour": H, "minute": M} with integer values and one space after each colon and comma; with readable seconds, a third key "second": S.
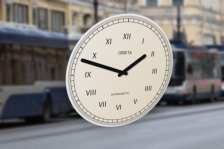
{"hour": 1, "minute": 48}
